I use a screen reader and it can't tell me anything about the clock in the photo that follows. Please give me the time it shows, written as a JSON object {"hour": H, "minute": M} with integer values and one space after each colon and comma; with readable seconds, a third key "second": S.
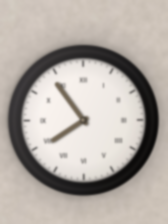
{"hour": 7, "minute": 54}
